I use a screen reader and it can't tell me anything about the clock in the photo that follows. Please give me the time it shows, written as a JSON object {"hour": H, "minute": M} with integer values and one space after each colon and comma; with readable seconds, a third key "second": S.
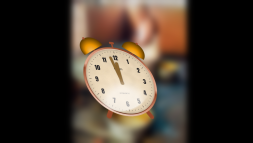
{"hour": 11, "minute": 58}
